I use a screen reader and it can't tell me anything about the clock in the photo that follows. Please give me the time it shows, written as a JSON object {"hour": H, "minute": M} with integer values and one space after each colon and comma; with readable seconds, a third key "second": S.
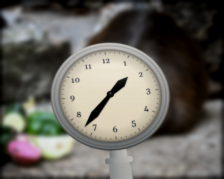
{"hour": 1, "minute": 37}
